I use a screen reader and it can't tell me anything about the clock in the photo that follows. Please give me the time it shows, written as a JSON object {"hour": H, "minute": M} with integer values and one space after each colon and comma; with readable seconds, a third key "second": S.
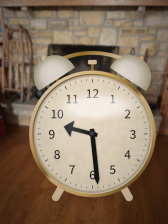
{"hour": 9, "minute": 29}
